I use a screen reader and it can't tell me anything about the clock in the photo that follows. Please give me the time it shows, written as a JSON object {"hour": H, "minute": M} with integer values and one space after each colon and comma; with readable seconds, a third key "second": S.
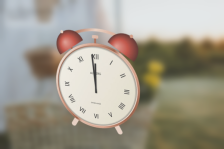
{"hour": 11, "minute": 59}
